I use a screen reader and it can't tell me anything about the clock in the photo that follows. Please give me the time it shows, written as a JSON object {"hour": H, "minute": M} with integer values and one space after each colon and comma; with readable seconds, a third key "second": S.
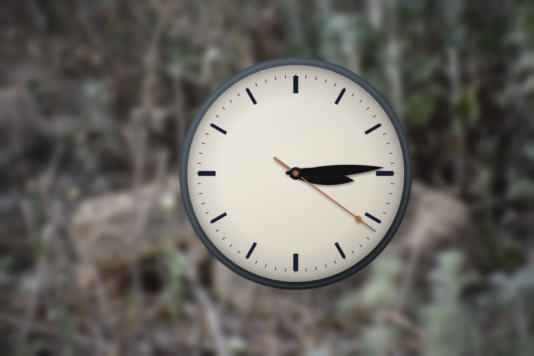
{"hour": 3, "minute": 14, "second": 21}
